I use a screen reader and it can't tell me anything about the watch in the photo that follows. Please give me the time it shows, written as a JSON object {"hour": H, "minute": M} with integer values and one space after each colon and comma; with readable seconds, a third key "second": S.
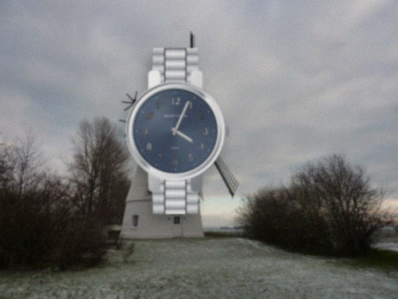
{"hour": 4, "minute": 4}
